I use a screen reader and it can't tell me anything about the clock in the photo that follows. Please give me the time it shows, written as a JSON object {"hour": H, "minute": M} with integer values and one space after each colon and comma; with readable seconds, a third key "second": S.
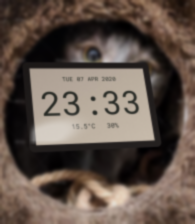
{"hour": 23, "minute": 33}
